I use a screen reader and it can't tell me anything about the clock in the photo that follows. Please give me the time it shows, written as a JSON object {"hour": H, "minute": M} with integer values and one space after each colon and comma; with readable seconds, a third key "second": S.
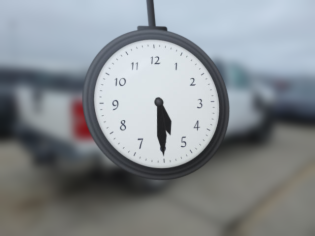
{"hour": 5, "minute": 30}
